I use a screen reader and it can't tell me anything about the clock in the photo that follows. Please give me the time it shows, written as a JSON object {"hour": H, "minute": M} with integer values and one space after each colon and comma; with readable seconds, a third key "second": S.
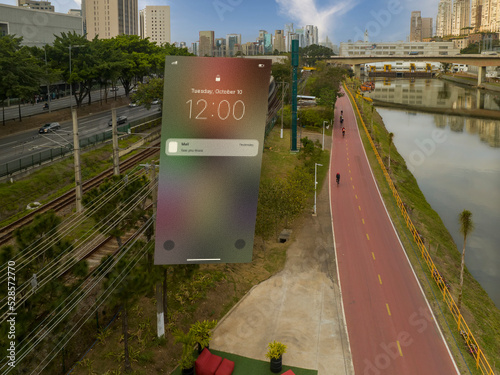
{"hour": 12, "minute": 0}
